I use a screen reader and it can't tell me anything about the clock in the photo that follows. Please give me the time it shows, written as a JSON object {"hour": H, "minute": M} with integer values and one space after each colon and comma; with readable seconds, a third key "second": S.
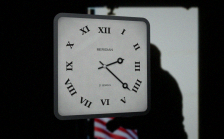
{"hour": 2, "minute": 22}
